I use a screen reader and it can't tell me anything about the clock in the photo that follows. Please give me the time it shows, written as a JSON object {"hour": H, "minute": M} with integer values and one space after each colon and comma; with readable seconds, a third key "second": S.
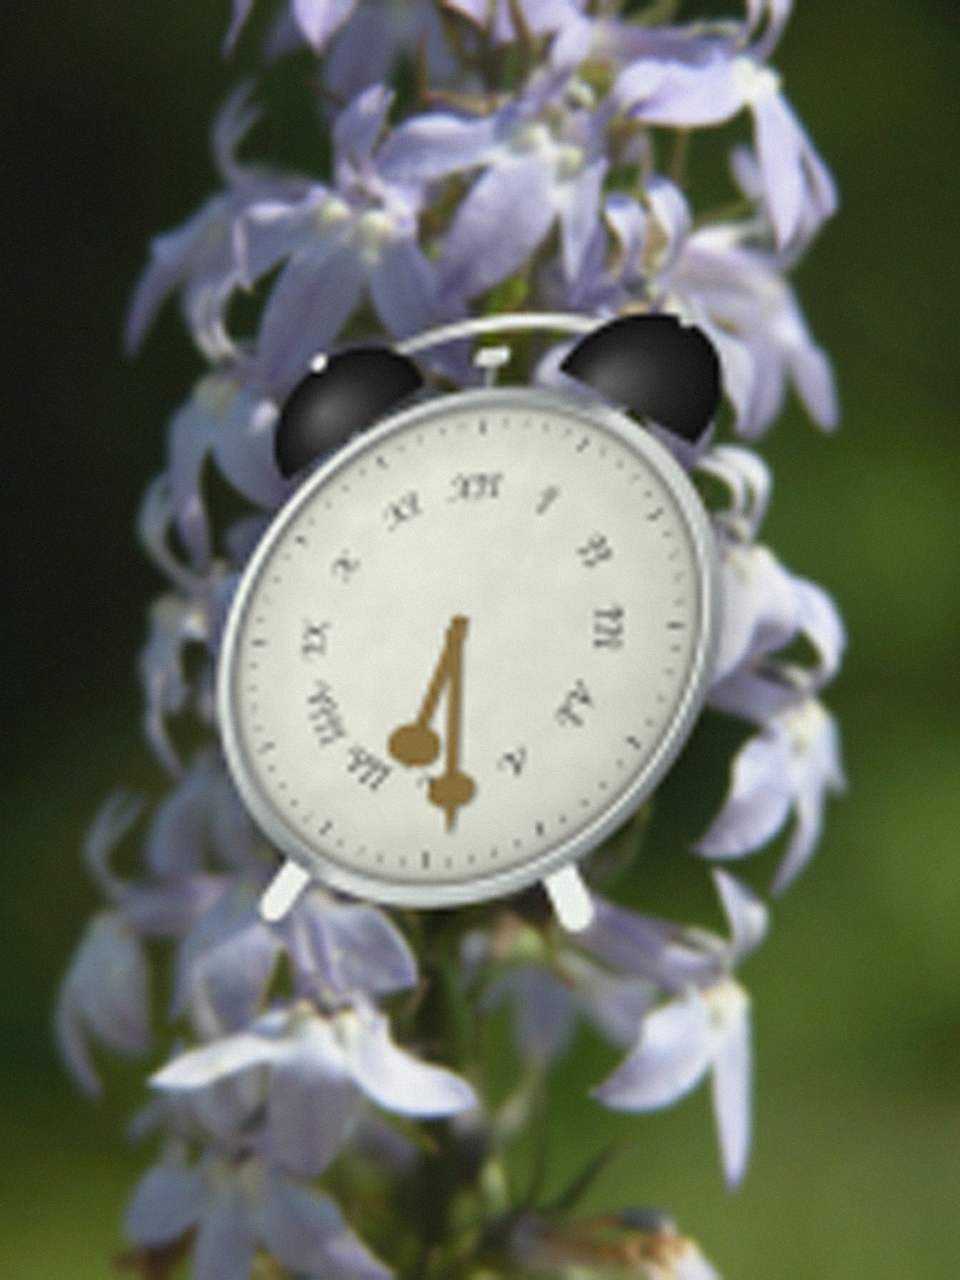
{"hour": 6, "minute": 29}
